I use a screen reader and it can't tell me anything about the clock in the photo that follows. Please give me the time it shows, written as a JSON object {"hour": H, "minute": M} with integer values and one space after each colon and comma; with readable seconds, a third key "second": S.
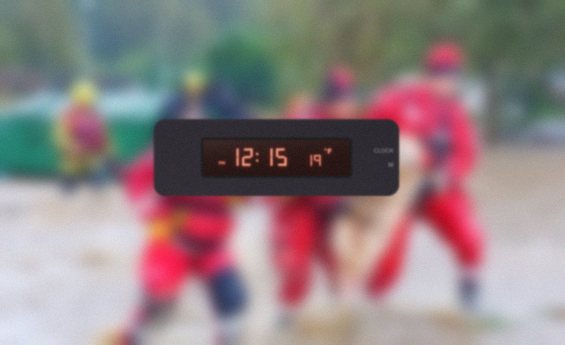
{"hour": 12, "minute": 15}
